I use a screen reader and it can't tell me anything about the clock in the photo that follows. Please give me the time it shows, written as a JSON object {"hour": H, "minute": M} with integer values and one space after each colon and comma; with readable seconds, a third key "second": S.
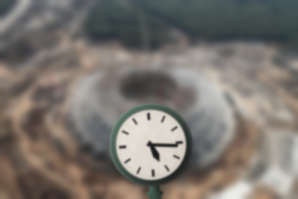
{"hour": 5, "minute": 16}
